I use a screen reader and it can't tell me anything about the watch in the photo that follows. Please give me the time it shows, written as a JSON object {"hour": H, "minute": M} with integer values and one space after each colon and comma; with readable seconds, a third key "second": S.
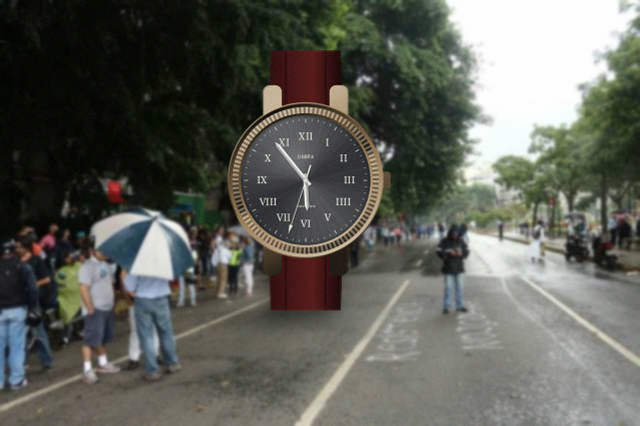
{"hour": 5, "minute": 53, "second": 33}
